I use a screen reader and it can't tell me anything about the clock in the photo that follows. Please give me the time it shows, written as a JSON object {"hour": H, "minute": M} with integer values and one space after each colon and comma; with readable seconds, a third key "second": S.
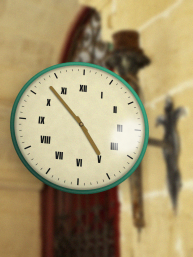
{"hour": 4, "minute": 53}
